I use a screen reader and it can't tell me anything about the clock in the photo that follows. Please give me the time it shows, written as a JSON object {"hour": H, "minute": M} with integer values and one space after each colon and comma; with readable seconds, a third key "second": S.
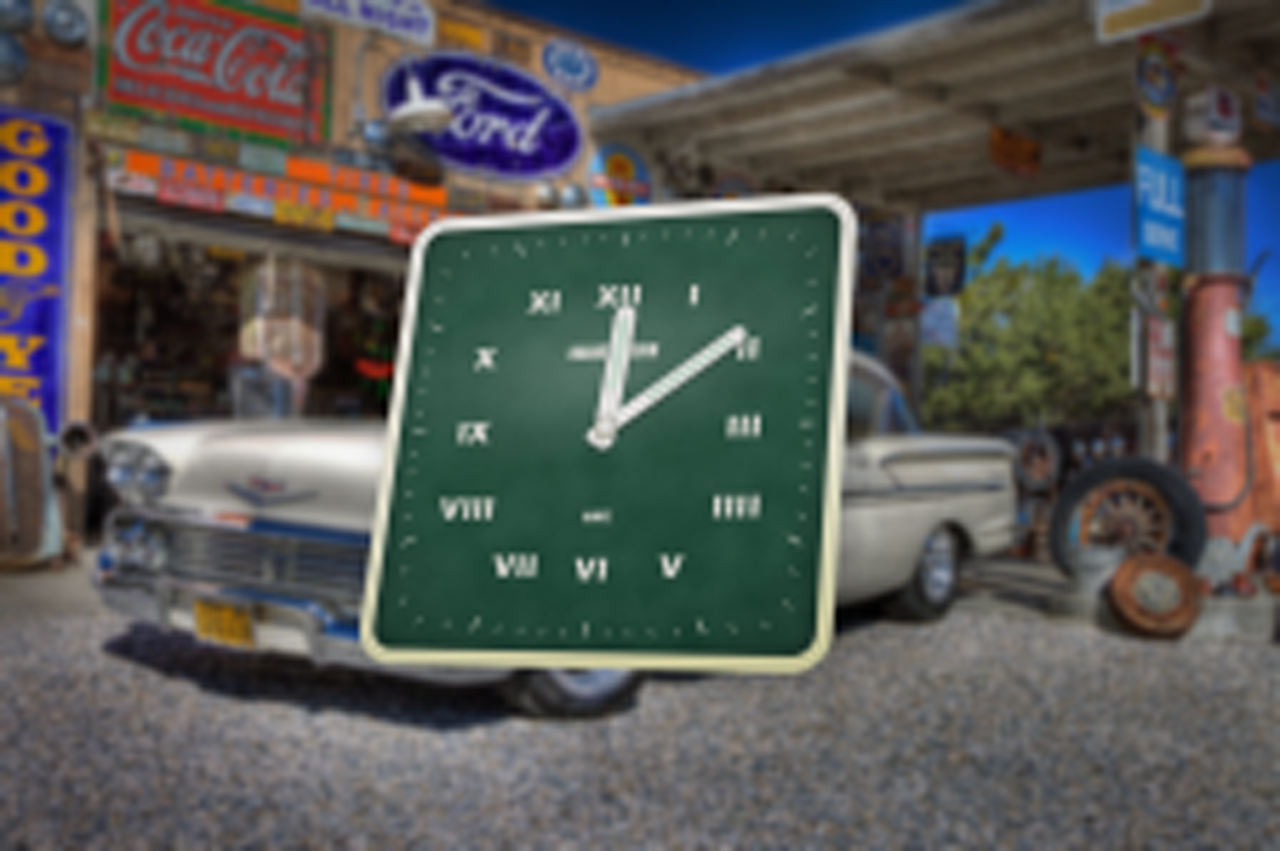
{"hour": 12, "minute": 9}
